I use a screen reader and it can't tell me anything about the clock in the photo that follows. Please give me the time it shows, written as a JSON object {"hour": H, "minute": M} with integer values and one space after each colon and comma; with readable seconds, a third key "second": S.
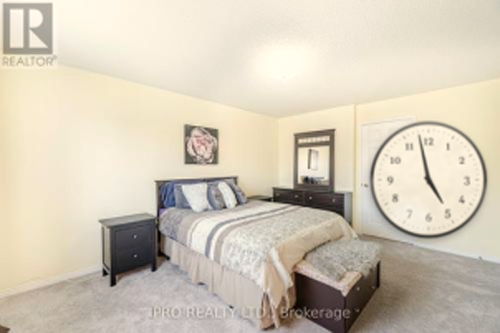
{"hour": 4, "minute": 58}
